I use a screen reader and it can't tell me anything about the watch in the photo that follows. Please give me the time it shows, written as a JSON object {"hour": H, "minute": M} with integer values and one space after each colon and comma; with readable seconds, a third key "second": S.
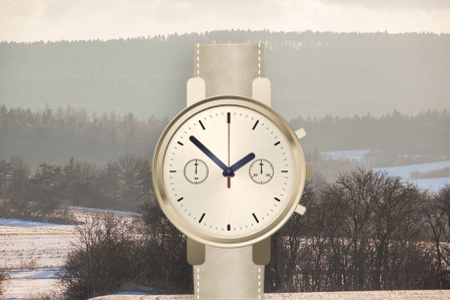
{"hour": 1, "minute": 52}
